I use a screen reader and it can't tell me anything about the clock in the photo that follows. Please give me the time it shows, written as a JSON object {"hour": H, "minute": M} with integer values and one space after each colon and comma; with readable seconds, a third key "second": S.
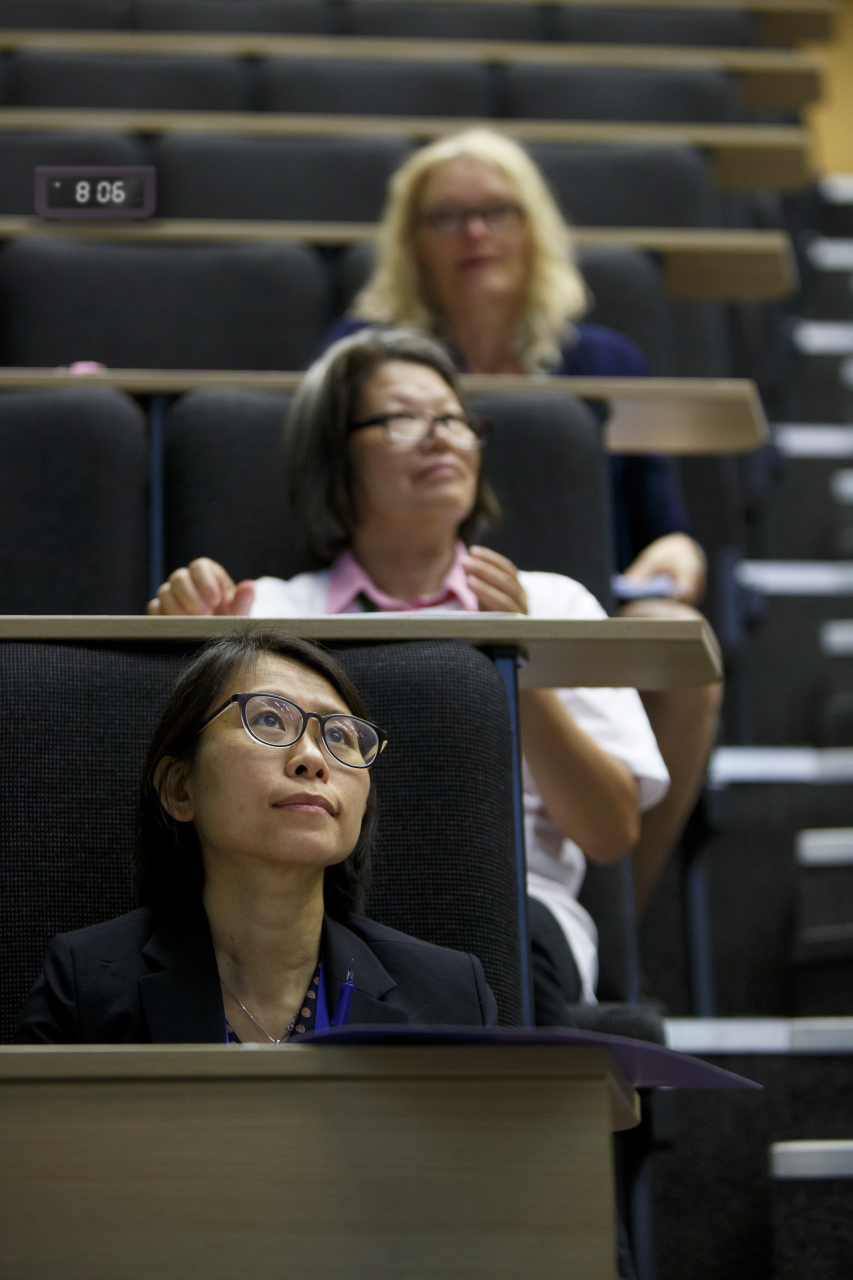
{"hour": 8, "minute": 6}
